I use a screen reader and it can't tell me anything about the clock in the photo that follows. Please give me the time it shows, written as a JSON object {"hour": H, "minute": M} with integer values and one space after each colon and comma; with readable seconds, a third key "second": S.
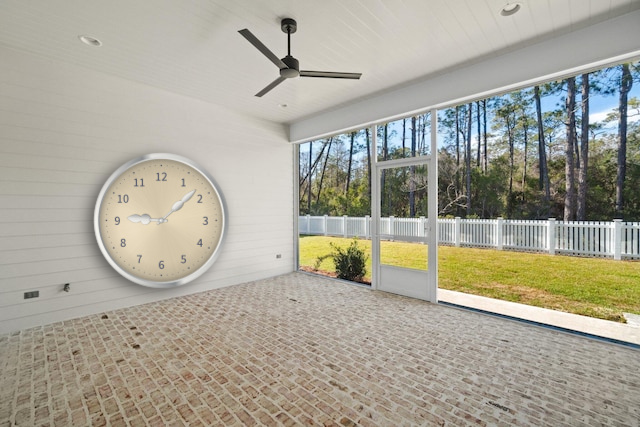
{"hour": 9, "minute": 8}
